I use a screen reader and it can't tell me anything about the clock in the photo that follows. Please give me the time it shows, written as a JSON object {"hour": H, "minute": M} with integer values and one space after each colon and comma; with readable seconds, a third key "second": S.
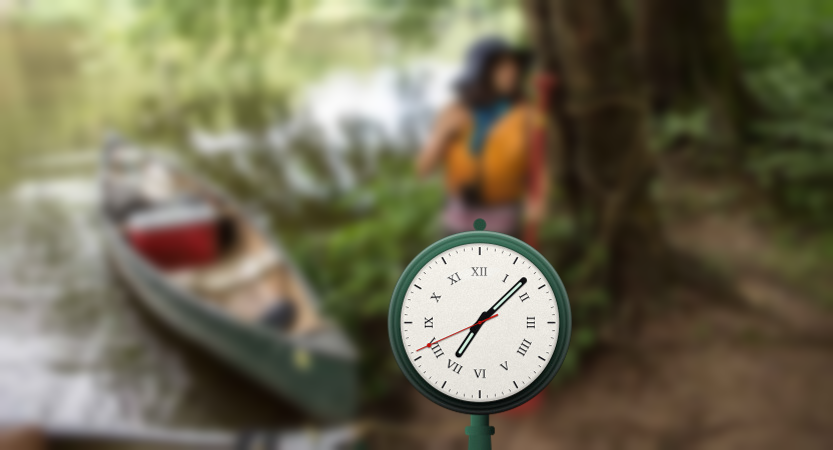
{"hour": 7, "minute": 7, "second": 41}
